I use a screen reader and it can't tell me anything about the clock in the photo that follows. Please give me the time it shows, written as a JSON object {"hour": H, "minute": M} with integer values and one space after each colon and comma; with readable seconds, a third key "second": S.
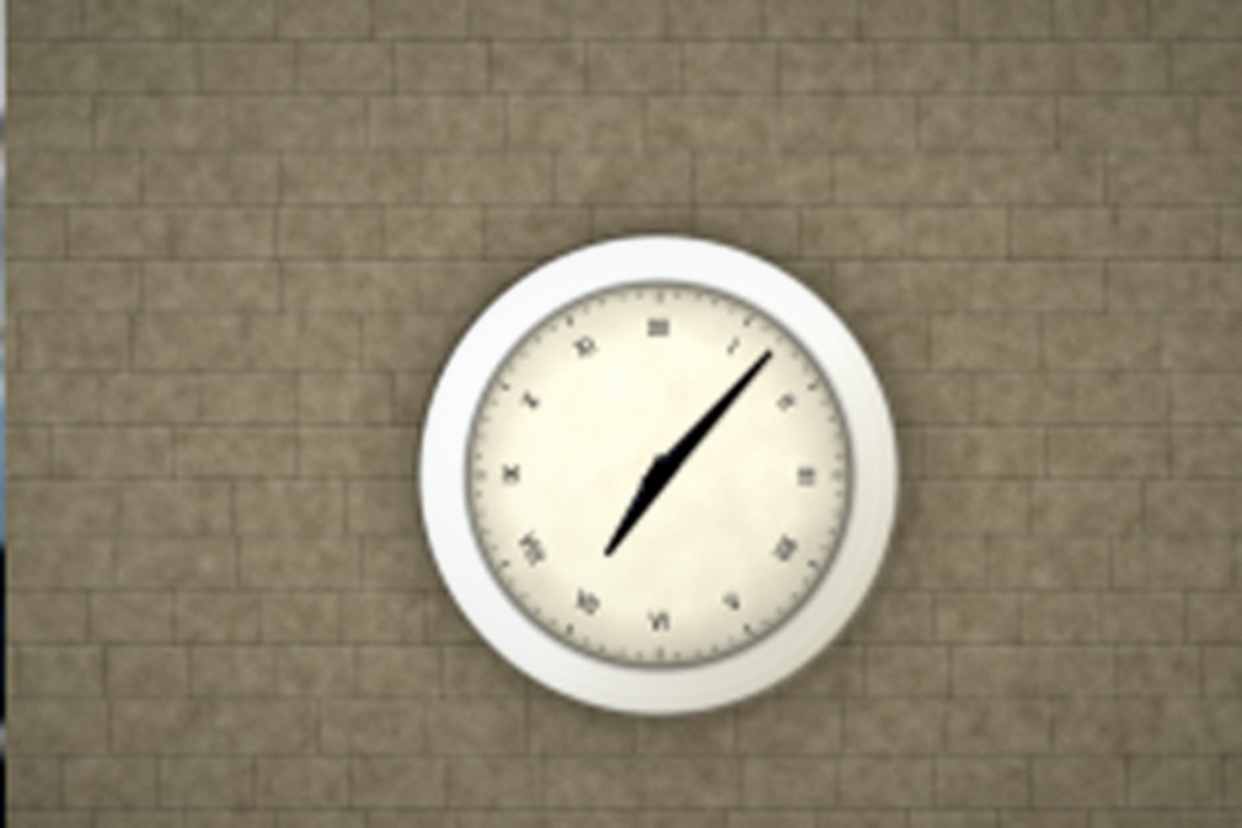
{"hour": 7, "minute": 7}
